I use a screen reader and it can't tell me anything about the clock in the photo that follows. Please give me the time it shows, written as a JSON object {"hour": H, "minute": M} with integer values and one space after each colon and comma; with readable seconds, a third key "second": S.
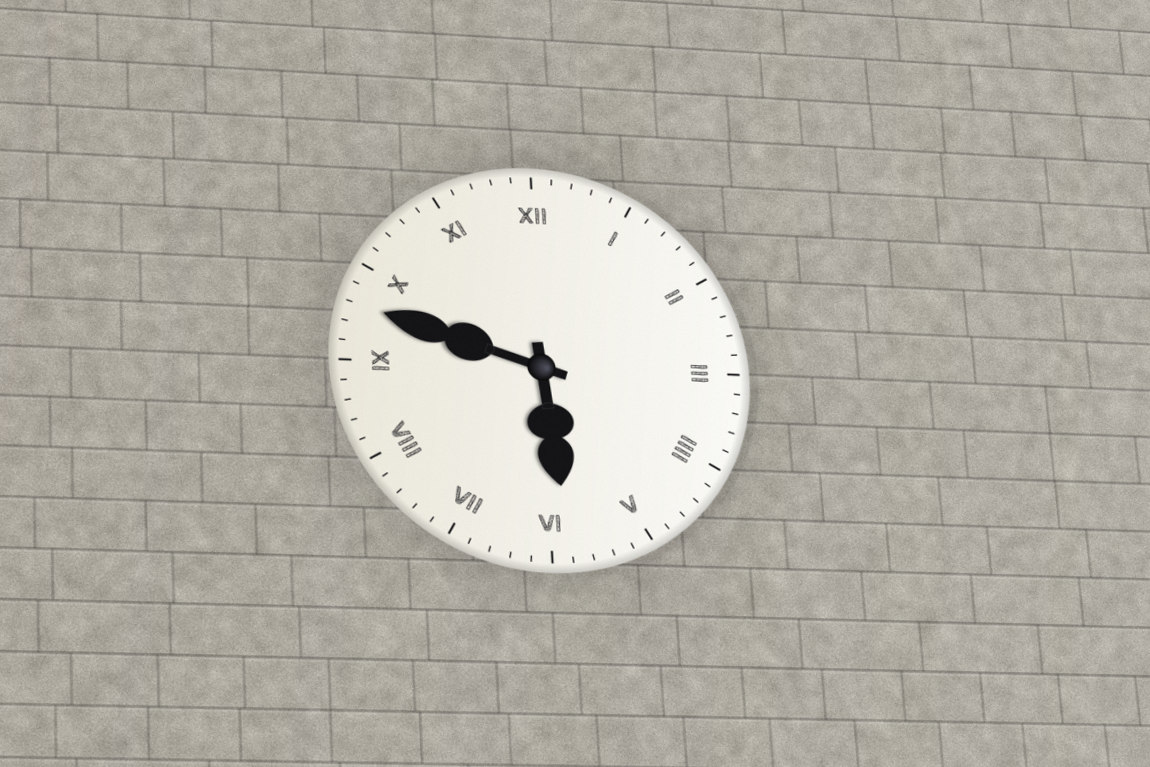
{"hour": 5, "minute": 48}
